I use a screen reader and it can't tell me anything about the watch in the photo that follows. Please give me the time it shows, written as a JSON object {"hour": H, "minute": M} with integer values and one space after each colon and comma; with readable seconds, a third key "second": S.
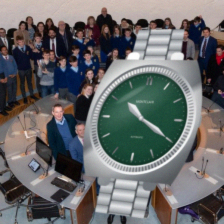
{"hour": 10, "minute": 20}
